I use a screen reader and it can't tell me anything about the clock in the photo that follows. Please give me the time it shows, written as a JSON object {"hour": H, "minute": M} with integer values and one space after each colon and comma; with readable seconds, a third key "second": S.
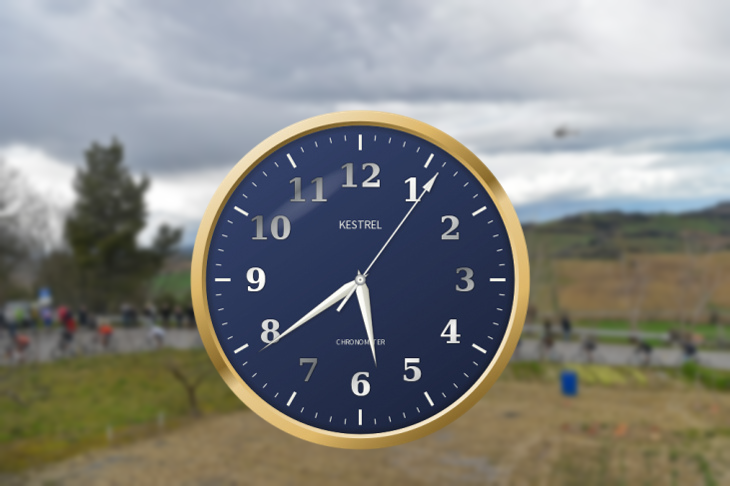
{"hour": 5, "minute": 39, "second": 6}
